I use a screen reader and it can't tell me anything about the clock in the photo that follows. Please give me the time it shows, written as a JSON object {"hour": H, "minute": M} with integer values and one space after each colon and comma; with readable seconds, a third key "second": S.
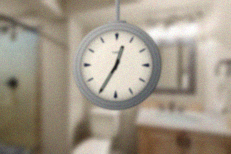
{"hour": 12, "minute": 35}
